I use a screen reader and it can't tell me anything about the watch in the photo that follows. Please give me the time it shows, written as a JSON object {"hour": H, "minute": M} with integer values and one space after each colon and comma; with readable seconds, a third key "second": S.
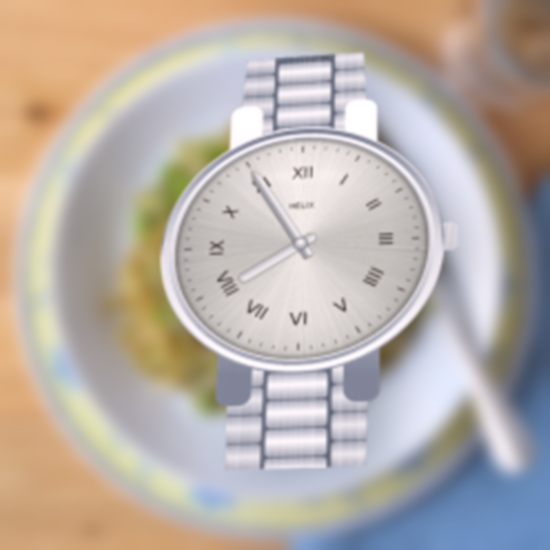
{"hour": 7, "minute": 55}
